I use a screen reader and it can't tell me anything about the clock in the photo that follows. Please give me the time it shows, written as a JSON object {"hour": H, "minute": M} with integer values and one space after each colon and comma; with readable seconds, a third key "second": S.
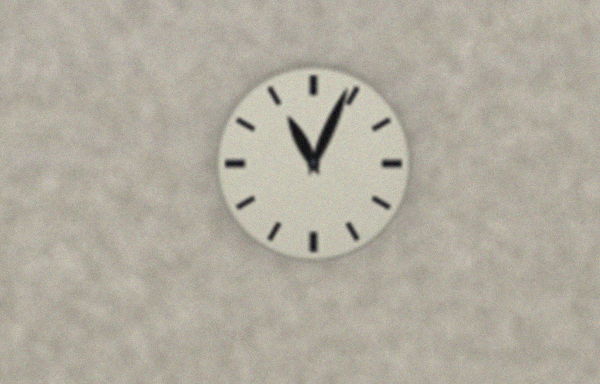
{"hour": 11, "minute": 4}
